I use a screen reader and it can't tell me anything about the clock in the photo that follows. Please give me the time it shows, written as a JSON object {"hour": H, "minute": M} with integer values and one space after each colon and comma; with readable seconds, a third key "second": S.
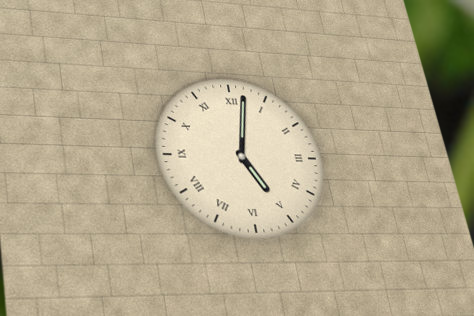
{"hour": 5, "minute": 2}
